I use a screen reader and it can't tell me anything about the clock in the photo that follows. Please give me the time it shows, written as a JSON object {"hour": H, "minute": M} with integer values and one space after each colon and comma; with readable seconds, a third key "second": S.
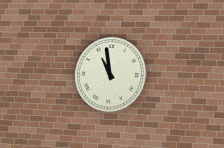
{"hour": 10, "minute": 58}
